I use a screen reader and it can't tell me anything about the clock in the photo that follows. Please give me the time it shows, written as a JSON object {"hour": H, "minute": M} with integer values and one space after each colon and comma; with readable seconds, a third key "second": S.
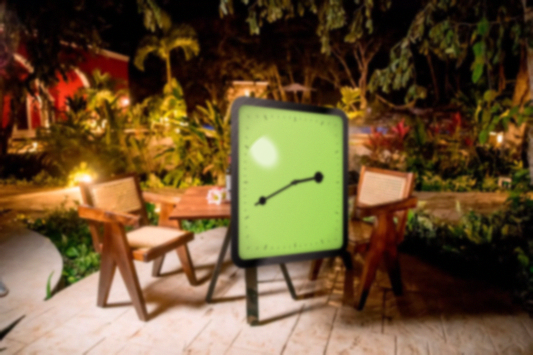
{"hour": 2, "minute": 41}
